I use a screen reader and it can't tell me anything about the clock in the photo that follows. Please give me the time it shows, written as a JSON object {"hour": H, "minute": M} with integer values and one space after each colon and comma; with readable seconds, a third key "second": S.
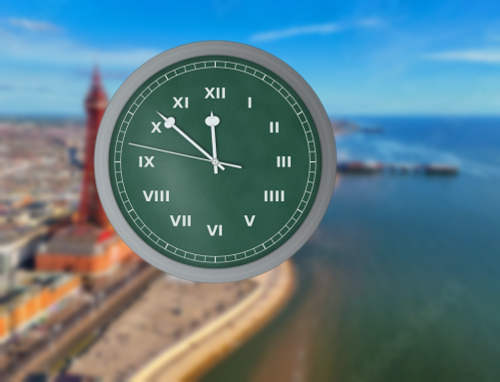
{"hour": 11, "minute": 51, "second": 47}
